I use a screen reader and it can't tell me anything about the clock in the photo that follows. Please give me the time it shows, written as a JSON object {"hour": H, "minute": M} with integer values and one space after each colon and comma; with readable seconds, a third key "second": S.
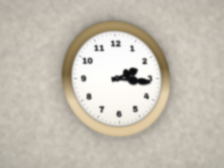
{"hour": 2, "minute": 16}
